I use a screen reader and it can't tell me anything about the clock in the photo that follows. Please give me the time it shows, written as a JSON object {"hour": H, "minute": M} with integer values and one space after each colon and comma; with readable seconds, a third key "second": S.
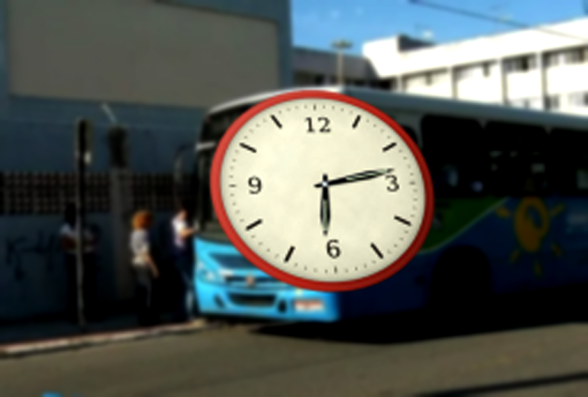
{"hour": 6, "minute": 13}
